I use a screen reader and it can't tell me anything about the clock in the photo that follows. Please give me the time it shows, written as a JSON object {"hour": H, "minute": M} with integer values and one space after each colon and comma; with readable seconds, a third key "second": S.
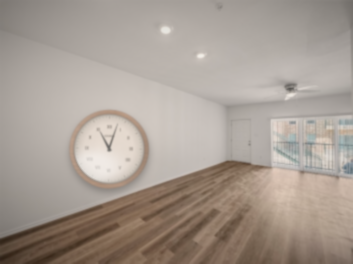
{"hour": 11, "minute": 3}
